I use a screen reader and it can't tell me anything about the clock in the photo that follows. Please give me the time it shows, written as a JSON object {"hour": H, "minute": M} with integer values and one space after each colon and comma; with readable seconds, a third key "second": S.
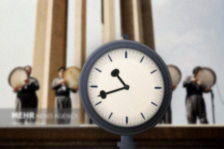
{"hour": 10, "minute": 42}
